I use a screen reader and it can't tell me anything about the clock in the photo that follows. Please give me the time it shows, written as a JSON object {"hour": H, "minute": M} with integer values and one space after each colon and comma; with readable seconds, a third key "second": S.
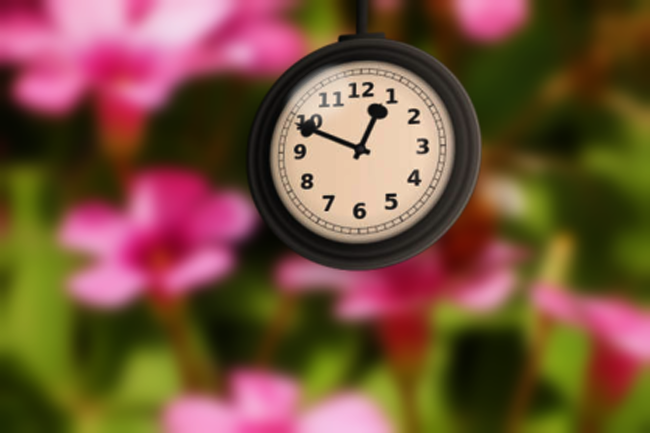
{"hour": 12, "minute": 49}
